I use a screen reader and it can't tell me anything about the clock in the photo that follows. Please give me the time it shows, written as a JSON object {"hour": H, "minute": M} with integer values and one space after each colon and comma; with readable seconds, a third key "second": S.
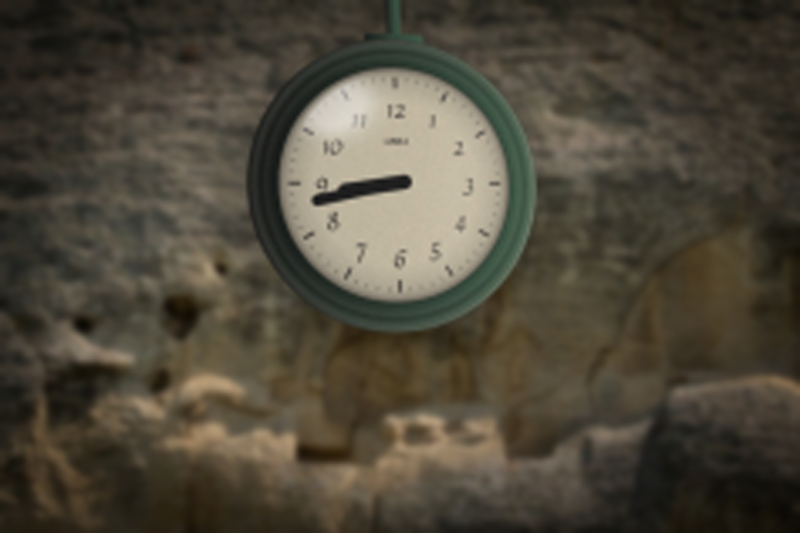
{"hour": 8, "minute": 43}
